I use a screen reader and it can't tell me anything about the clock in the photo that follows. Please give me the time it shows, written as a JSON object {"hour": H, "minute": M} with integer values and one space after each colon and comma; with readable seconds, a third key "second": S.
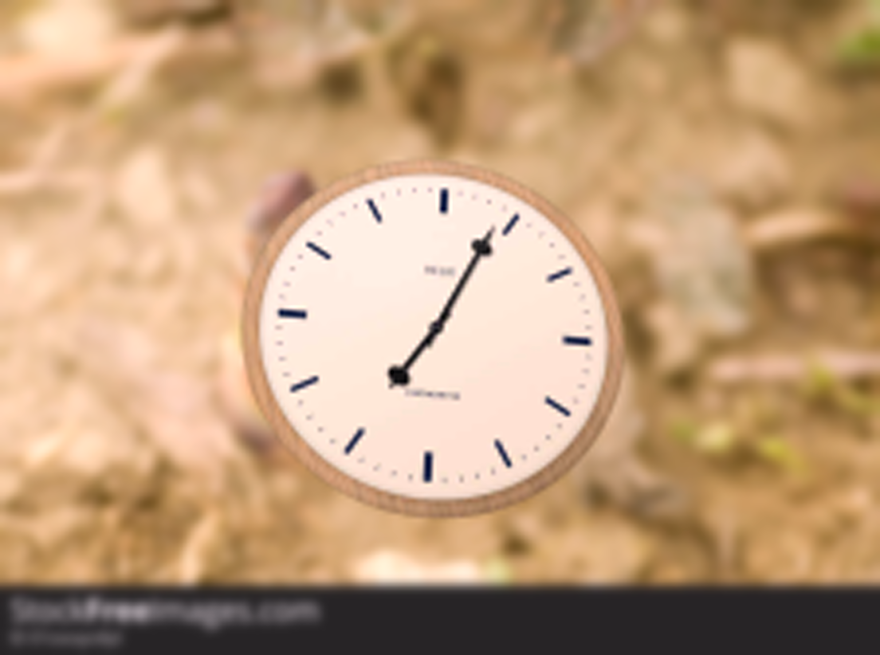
{"hour": 7, "minute": 4}
